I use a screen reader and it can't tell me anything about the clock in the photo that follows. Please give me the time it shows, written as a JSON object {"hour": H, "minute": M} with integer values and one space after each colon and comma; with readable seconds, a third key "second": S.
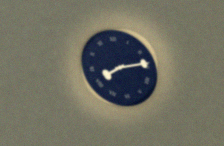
{"hour": 8, "minute": 14}
